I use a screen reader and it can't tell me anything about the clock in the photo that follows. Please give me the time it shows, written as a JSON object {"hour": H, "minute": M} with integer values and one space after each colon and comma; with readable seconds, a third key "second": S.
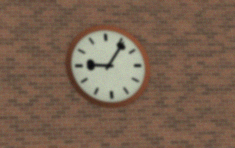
{"hour": 9, "minute": 6}
